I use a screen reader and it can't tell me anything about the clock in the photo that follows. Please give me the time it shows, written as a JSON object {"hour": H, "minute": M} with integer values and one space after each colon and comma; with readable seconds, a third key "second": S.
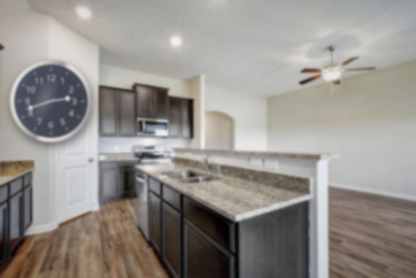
{"hour": 2, "minute": 42}
